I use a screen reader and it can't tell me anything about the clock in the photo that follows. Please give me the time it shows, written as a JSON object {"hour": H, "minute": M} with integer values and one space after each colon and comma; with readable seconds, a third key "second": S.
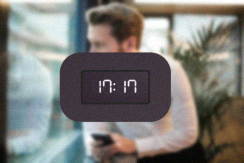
{"hour": 17, "minute": 17}
